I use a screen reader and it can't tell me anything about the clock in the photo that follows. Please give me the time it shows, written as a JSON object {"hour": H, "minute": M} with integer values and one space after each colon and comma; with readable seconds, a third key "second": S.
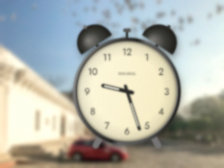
{"hour": 9, "minute": 27}
